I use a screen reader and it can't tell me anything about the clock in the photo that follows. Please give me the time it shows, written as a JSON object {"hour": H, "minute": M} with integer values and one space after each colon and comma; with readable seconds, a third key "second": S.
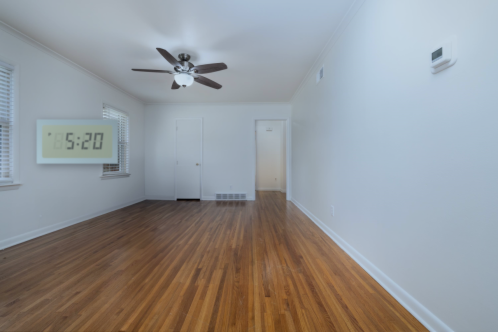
{"hour": 5, "minute": 20}
